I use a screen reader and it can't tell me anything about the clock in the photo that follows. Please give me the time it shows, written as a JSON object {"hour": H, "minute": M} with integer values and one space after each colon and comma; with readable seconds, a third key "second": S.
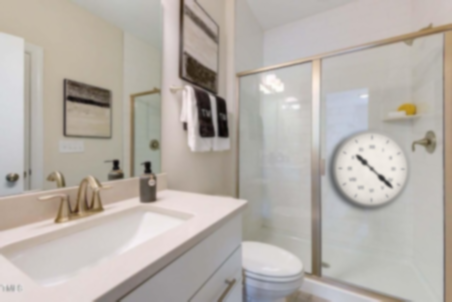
{"hour": 10, "minute": 22}
